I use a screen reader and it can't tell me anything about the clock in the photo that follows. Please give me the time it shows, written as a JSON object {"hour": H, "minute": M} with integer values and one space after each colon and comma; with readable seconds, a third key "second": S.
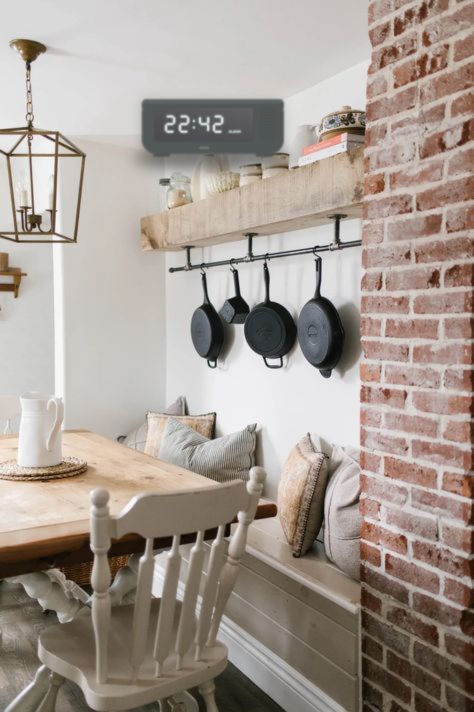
{"hour": 22, "minute": 42}
